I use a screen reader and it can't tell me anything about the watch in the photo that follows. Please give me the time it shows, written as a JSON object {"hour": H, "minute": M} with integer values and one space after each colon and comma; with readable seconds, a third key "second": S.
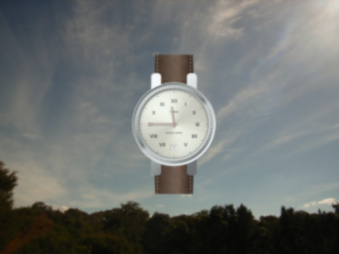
{"hour": 11, "minute": 45}
